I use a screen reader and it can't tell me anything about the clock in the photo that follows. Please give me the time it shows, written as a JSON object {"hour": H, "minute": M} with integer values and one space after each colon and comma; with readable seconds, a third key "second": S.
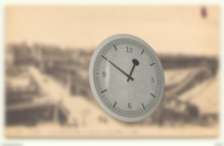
{"hour": 12, "minute": 50}
